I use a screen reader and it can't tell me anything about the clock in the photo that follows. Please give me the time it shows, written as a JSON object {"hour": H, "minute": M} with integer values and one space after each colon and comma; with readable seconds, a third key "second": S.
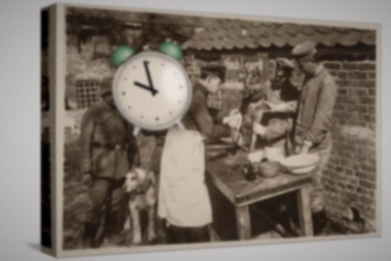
{"hour": 9, "minute": 59}
